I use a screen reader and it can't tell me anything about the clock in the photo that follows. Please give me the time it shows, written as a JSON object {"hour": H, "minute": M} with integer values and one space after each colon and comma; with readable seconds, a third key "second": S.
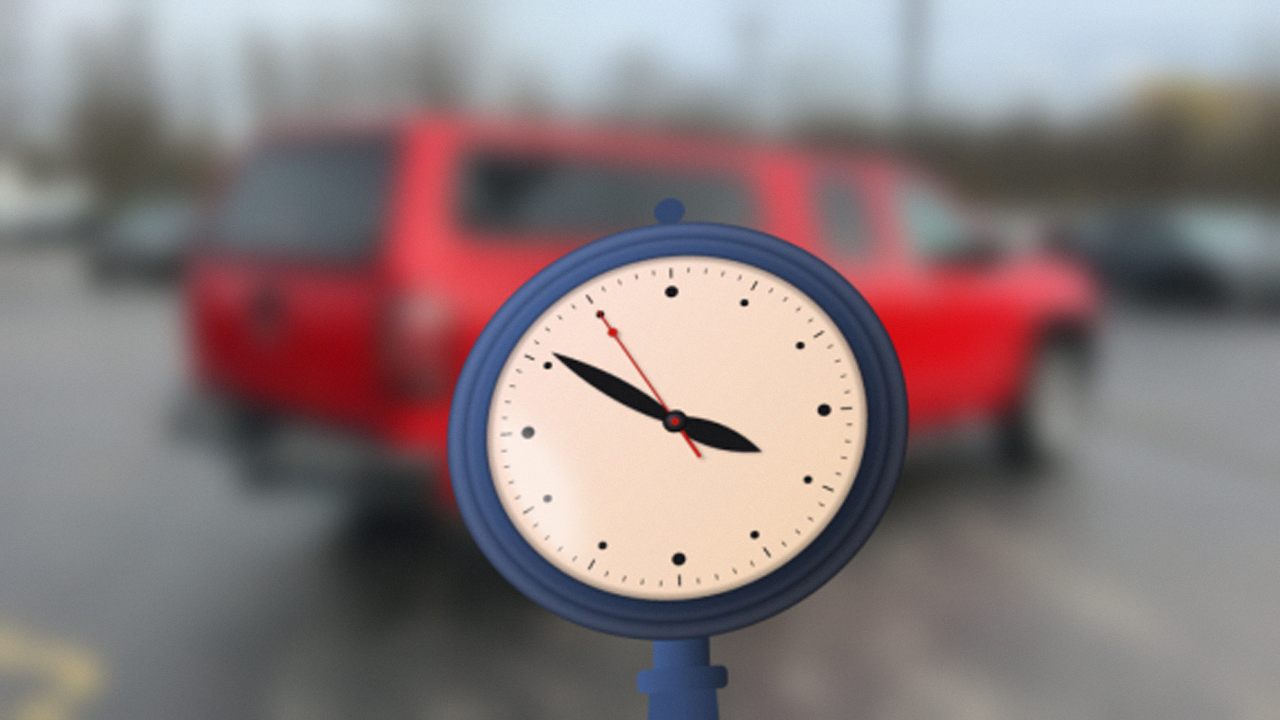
{"hour": 3, "minute": 50, "second": 55}
